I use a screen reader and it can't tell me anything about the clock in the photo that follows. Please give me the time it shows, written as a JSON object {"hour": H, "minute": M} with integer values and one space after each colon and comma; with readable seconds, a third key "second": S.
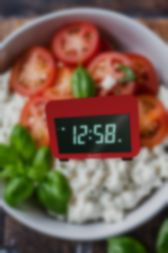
{"hour": 12, "minute": 58}
